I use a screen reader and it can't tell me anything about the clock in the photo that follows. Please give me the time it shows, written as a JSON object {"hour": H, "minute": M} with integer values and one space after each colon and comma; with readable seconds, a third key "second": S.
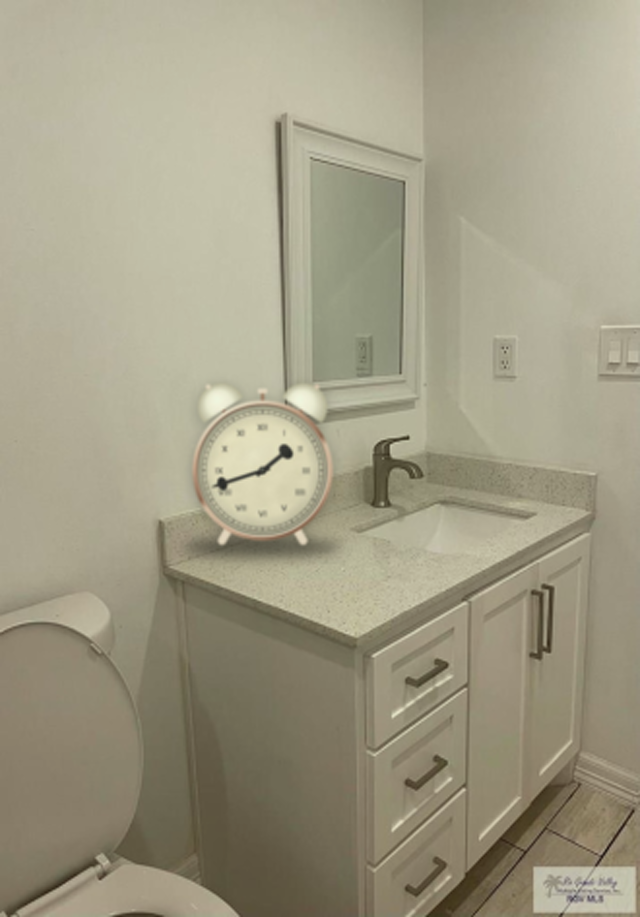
{"hour": 1, "minute": 42}
